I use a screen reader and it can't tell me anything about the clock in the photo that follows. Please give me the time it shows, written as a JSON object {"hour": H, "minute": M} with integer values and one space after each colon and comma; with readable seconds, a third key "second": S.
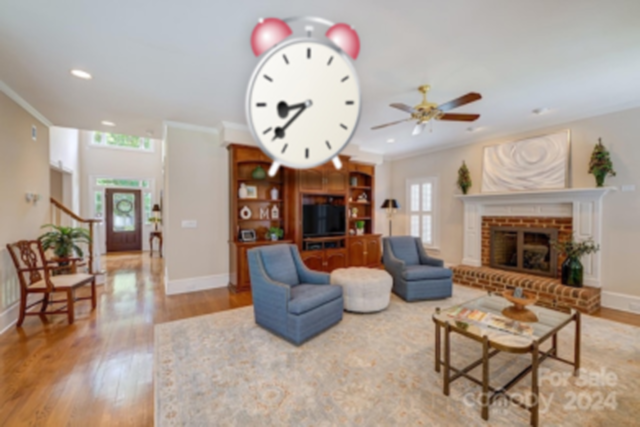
{"hour": 8, "minute": 38}
